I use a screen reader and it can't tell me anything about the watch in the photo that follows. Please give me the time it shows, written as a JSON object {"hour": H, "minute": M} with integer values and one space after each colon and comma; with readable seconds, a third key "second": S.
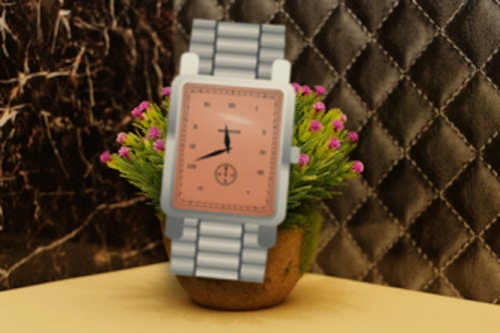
{"hour": 11, "minute": 41}
